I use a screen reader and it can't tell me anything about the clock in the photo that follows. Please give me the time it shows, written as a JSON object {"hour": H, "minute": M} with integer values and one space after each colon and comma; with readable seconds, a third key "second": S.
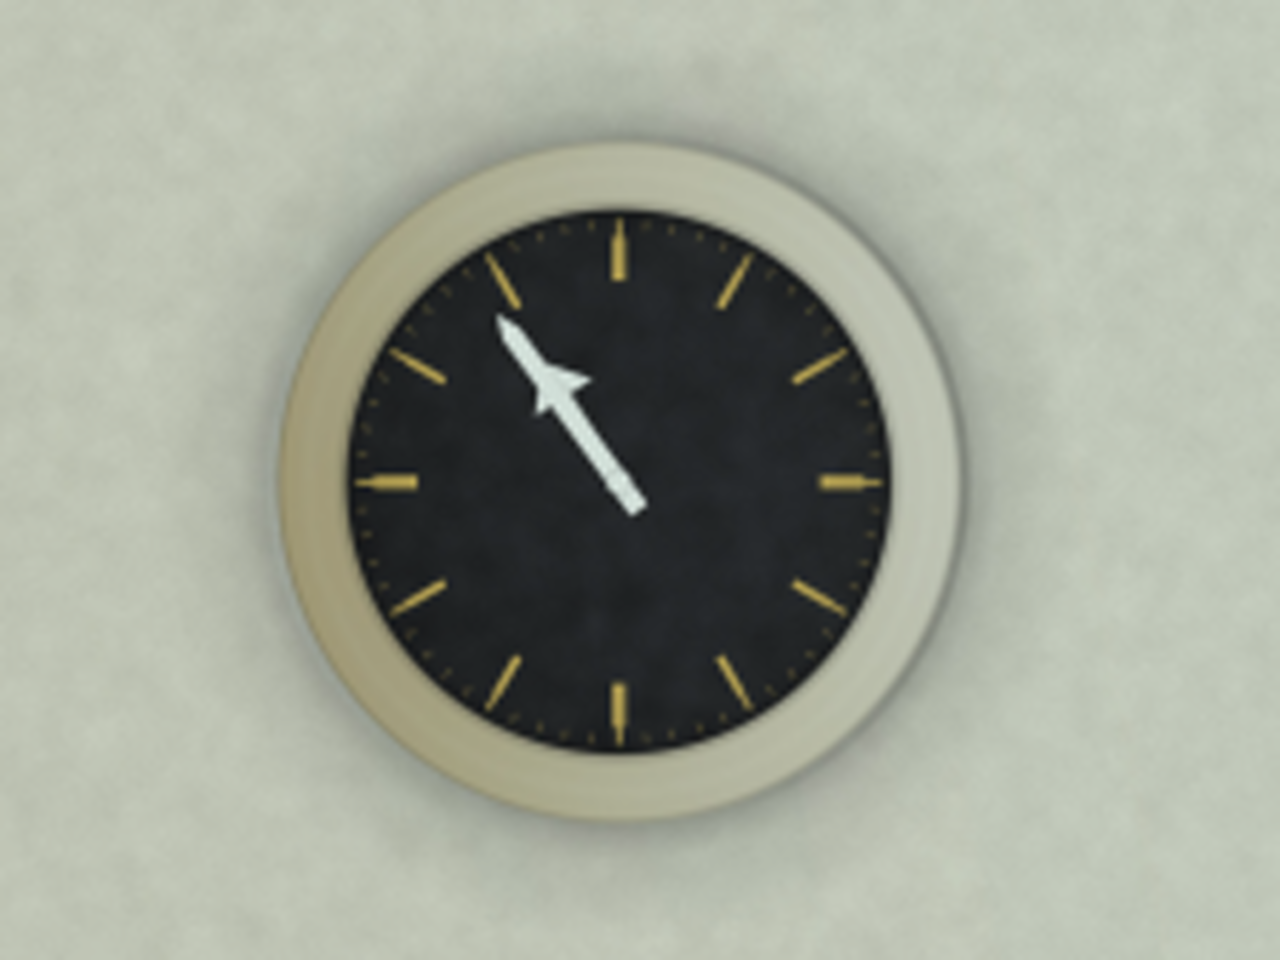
{"hour": 10, "minute": 54}
